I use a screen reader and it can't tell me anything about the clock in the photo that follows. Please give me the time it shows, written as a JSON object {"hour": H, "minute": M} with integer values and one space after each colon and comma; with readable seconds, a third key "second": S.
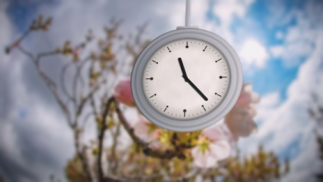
{"hour": 11, "minute": 23}
